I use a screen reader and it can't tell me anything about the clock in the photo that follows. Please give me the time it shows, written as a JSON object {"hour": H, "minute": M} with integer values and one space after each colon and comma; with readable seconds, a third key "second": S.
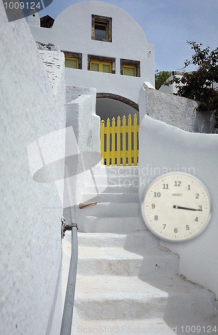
{"hour": 3, "minute": 16}
